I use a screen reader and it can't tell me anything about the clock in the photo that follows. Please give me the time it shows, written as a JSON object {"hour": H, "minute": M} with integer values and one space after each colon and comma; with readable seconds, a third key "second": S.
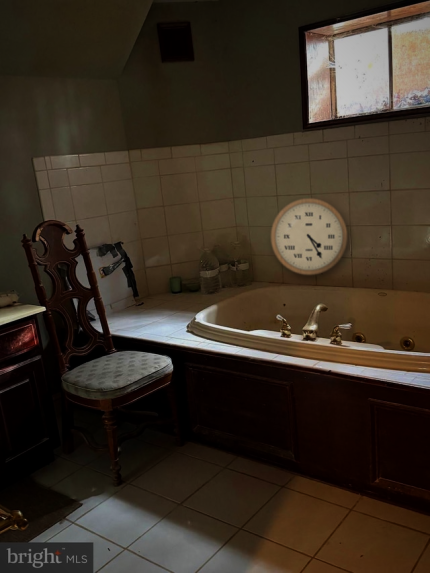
{"hour": 4, "minute": 25}
